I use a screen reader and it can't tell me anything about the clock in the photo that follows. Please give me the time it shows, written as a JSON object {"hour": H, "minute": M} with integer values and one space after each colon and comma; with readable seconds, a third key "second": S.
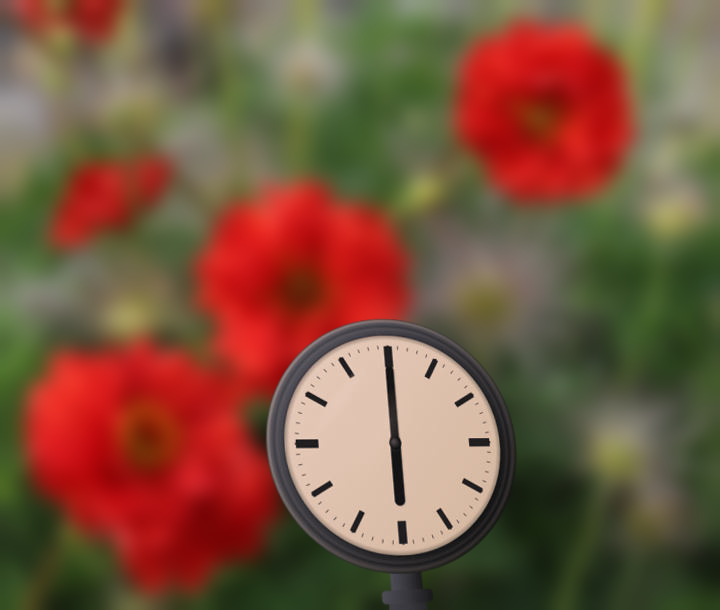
{"hour": 6, "minute": 0}
